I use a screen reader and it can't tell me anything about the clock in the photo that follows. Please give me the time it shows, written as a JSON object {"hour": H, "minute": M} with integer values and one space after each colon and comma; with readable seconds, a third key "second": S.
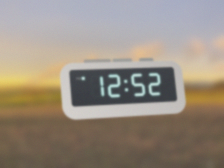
{"hour": 12, "minute": 52}
